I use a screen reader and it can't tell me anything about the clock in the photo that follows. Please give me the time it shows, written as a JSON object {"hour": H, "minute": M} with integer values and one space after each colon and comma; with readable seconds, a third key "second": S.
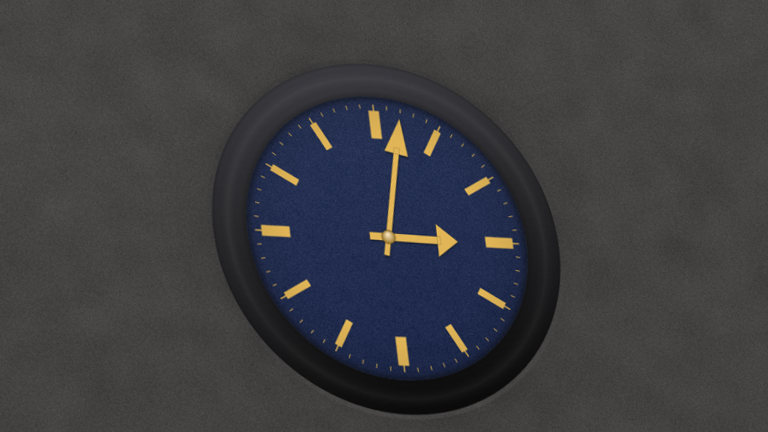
{"hour": 3, "minute": 2}
